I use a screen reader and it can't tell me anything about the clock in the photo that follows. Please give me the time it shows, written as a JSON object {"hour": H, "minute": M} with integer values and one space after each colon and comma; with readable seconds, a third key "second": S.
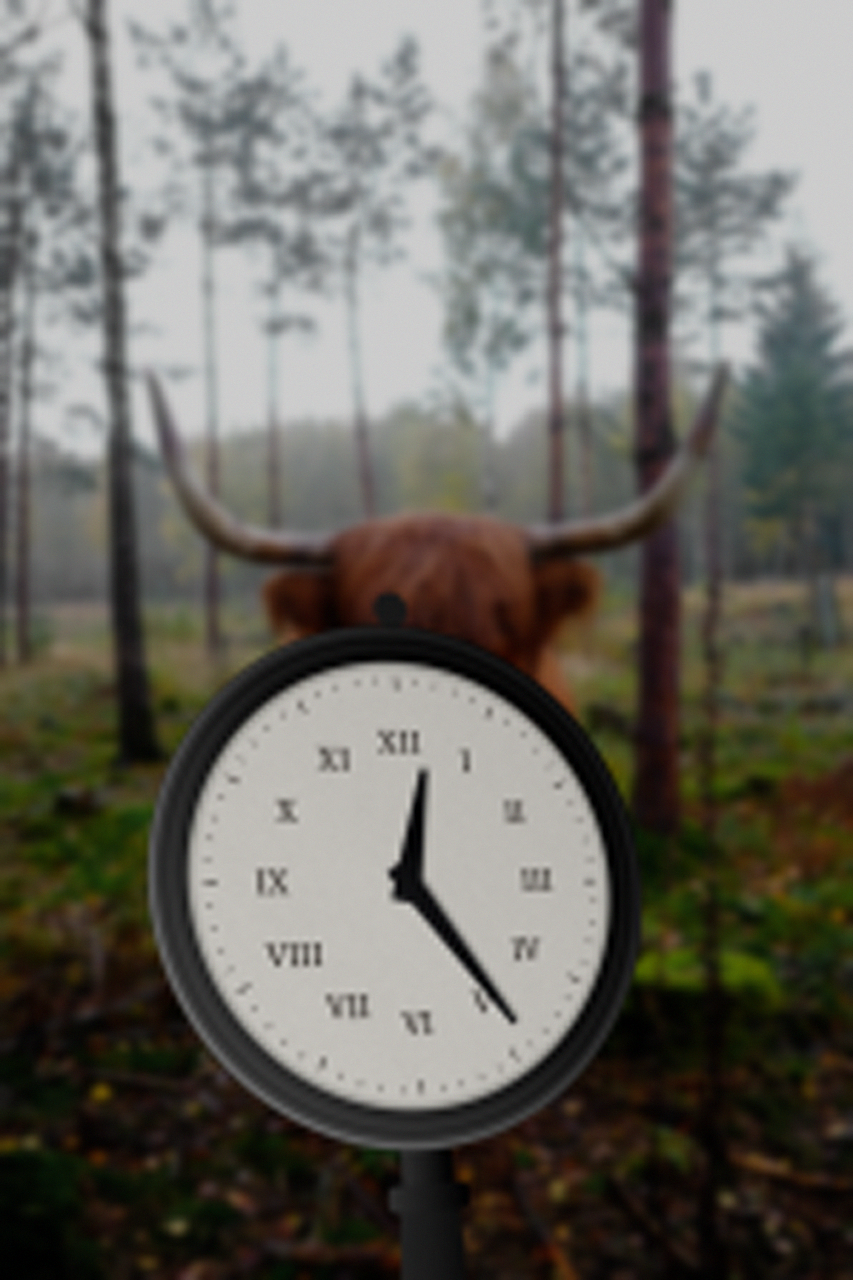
{"hour": 12, "minute": 24}
